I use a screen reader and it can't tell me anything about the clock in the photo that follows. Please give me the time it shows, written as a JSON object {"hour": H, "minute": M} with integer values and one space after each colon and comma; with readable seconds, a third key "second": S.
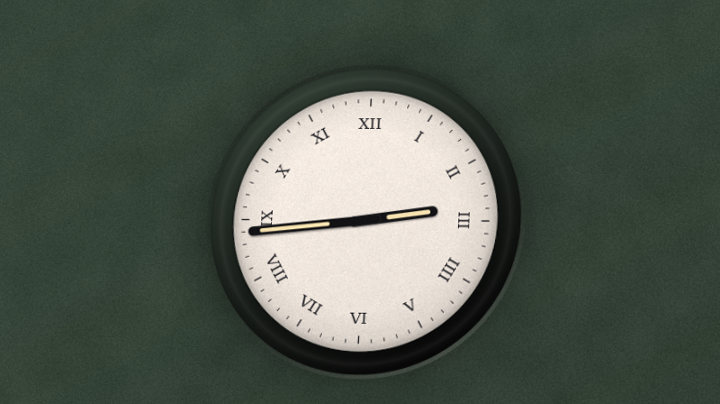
{"hour": 2, "minute": 44}
